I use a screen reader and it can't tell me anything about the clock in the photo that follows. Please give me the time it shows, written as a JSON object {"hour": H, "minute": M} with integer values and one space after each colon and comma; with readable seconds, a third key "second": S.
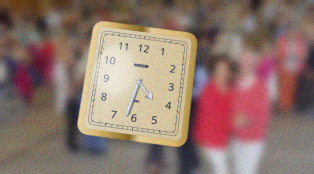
{"hour": 4, "minute": 32}
